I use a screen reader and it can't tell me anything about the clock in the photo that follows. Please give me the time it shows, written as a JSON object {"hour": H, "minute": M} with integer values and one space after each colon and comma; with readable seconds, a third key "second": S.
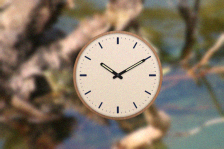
{"hour": 10, "minute": 10}
